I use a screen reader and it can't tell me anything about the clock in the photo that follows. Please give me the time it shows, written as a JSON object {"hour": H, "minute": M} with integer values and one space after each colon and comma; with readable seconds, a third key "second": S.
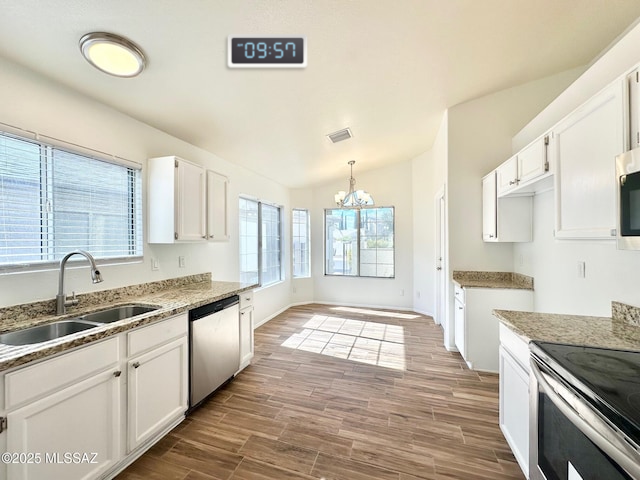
{"hour": 9, "minute": 57}
